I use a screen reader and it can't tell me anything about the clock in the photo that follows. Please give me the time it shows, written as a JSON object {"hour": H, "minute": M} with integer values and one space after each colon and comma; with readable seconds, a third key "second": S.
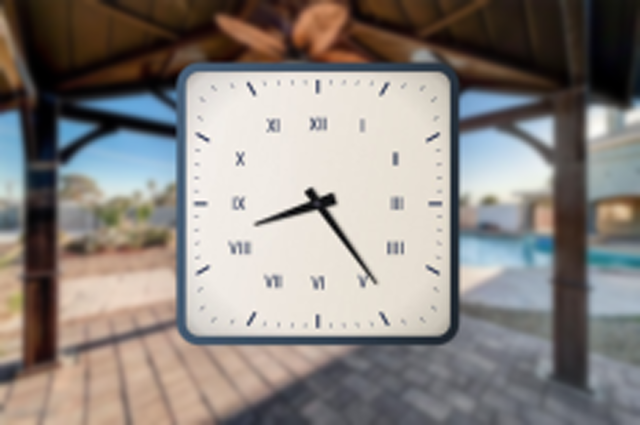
{"hour": 8, "minute": 24}
